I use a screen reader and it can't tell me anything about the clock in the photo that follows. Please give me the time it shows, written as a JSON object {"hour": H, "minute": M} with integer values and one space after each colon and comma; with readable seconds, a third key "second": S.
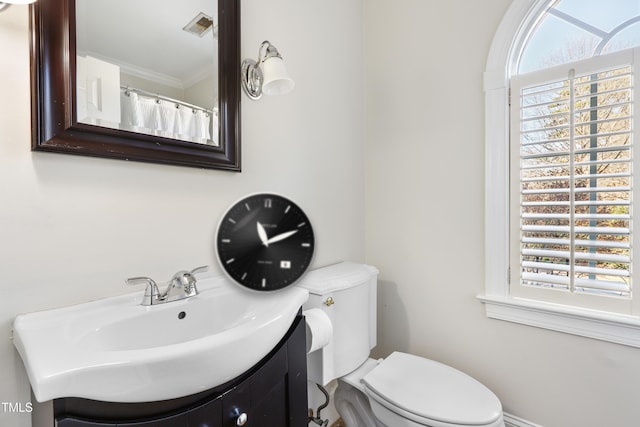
{"hour": 11, "minute": 11}
